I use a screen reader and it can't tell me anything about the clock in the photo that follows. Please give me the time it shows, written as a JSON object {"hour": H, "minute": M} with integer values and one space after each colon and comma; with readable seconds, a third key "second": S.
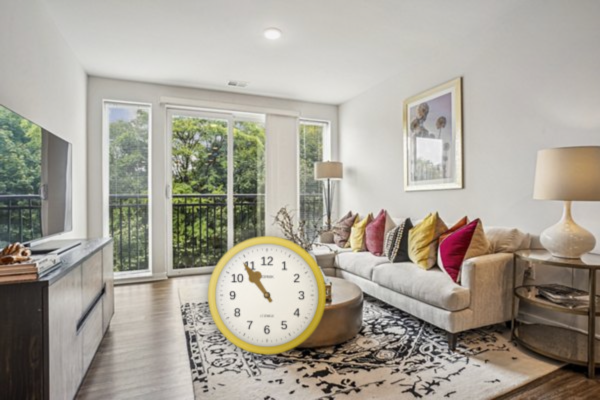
{"hour": 10, "minute": 54}
